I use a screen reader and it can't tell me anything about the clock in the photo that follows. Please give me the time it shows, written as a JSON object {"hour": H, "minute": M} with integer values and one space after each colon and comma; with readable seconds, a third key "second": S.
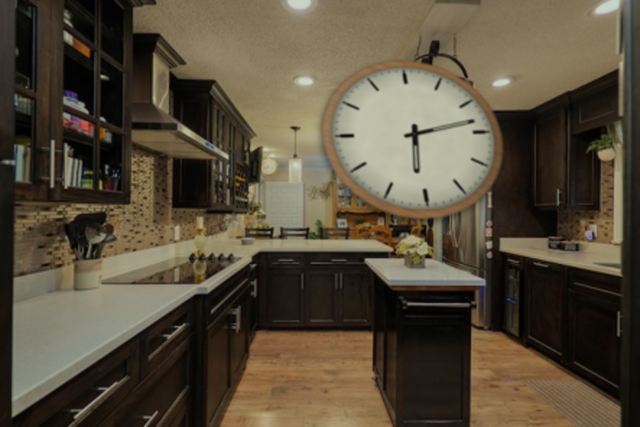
{"hour": 6, "minute": 13}
